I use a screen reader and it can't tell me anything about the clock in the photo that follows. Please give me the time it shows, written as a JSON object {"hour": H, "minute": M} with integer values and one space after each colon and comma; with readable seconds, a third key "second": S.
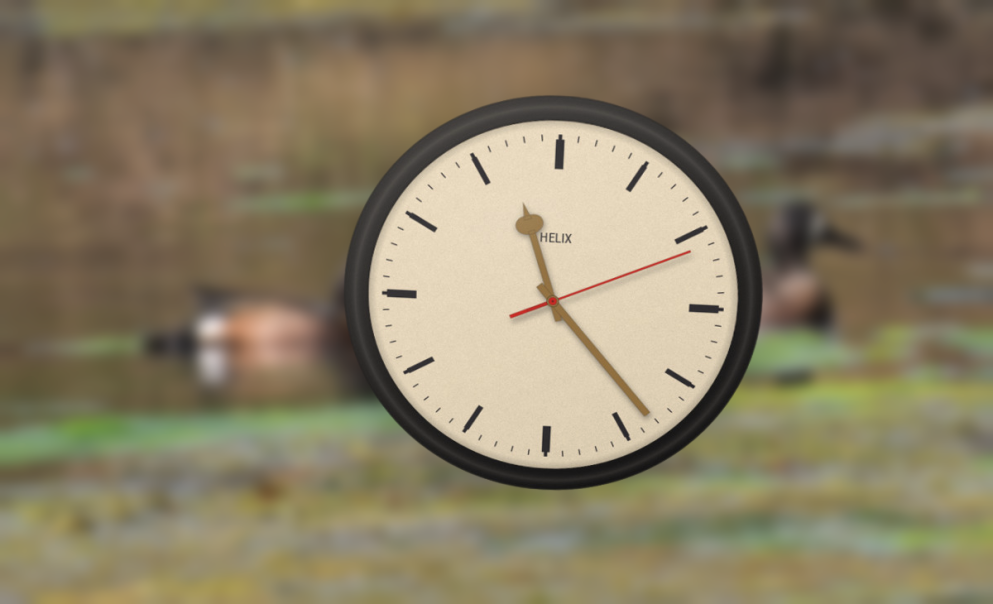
{"hour": 11, "minute": 23, "second": 11}
